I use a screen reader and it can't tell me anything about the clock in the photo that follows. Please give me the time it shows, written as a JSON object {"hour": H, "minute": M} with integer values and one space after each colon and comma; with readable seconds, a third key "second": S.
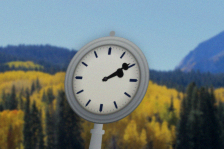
{"hour": 2, "minute": 9}
